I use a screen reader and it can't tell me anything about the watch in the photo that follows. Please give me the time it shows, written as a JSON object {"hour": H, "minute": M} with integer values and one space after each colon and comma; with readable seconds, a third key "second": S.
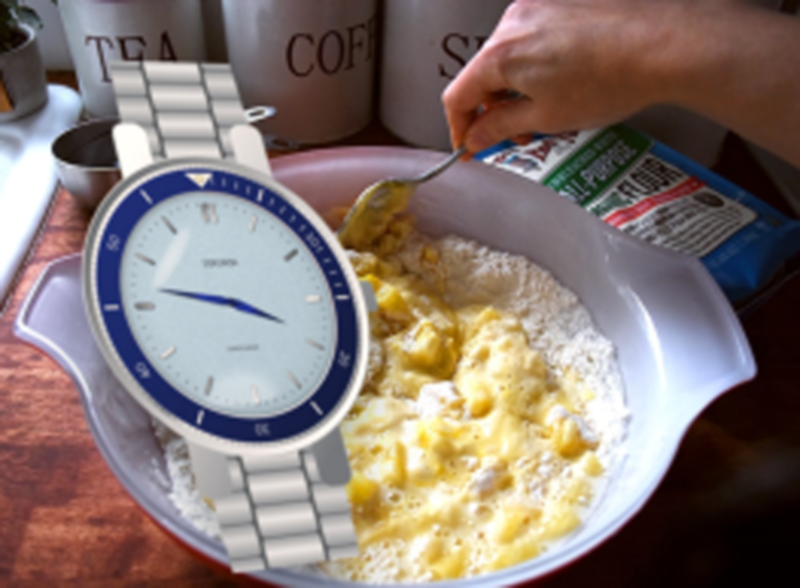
{"hour": 3, "minute": 47}
